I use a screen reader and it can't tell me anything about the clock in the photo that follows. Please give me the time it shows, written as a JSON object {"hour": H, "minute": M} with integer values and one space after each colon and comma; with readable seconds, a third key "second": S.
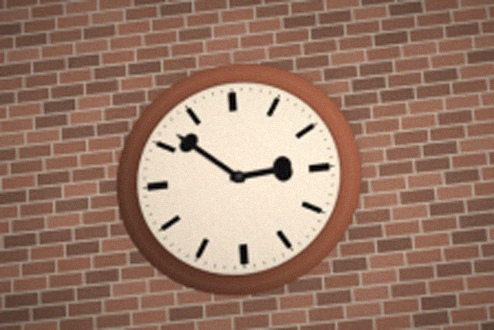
{"hour": 2, "minute": 52}
